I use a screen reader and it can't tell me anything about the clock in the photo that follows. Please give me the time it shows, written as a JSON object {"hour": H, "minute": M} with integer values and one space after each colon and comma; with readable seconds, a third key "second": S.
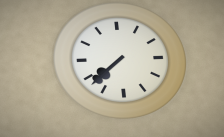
{"hour": 7, "minute": 38}
